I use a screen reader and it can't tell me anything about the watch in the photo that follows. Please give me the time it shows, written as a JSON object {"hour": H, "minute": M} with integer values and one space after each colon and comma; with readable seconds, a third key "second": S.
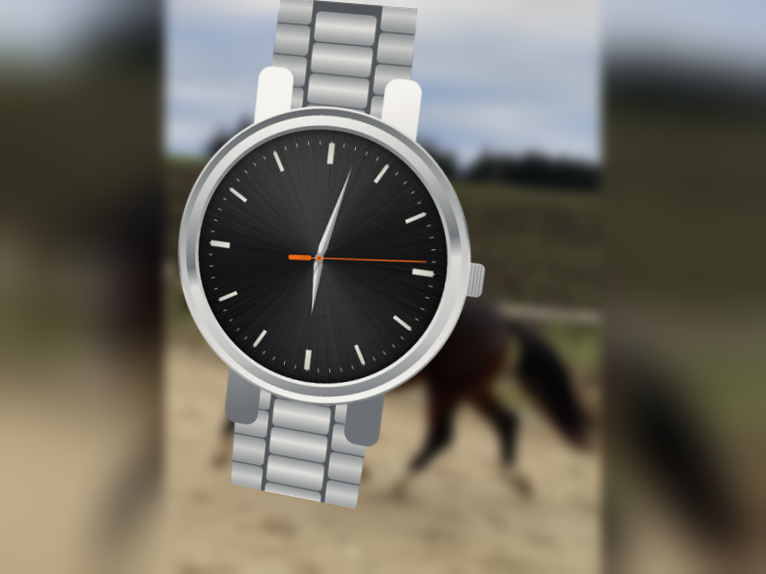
{"hour": 6, "minute": 2, "second": 14}
